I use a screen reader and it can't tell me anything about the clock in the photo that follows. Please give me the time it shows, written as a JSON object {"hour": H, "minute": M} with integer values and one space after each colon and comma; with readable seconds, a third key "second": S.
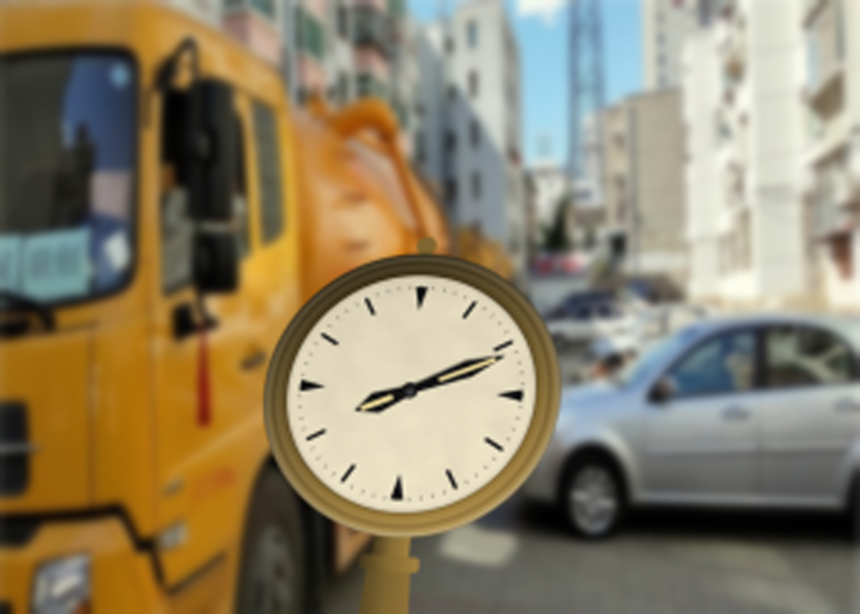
{"hour": 8, "minute": 11}
